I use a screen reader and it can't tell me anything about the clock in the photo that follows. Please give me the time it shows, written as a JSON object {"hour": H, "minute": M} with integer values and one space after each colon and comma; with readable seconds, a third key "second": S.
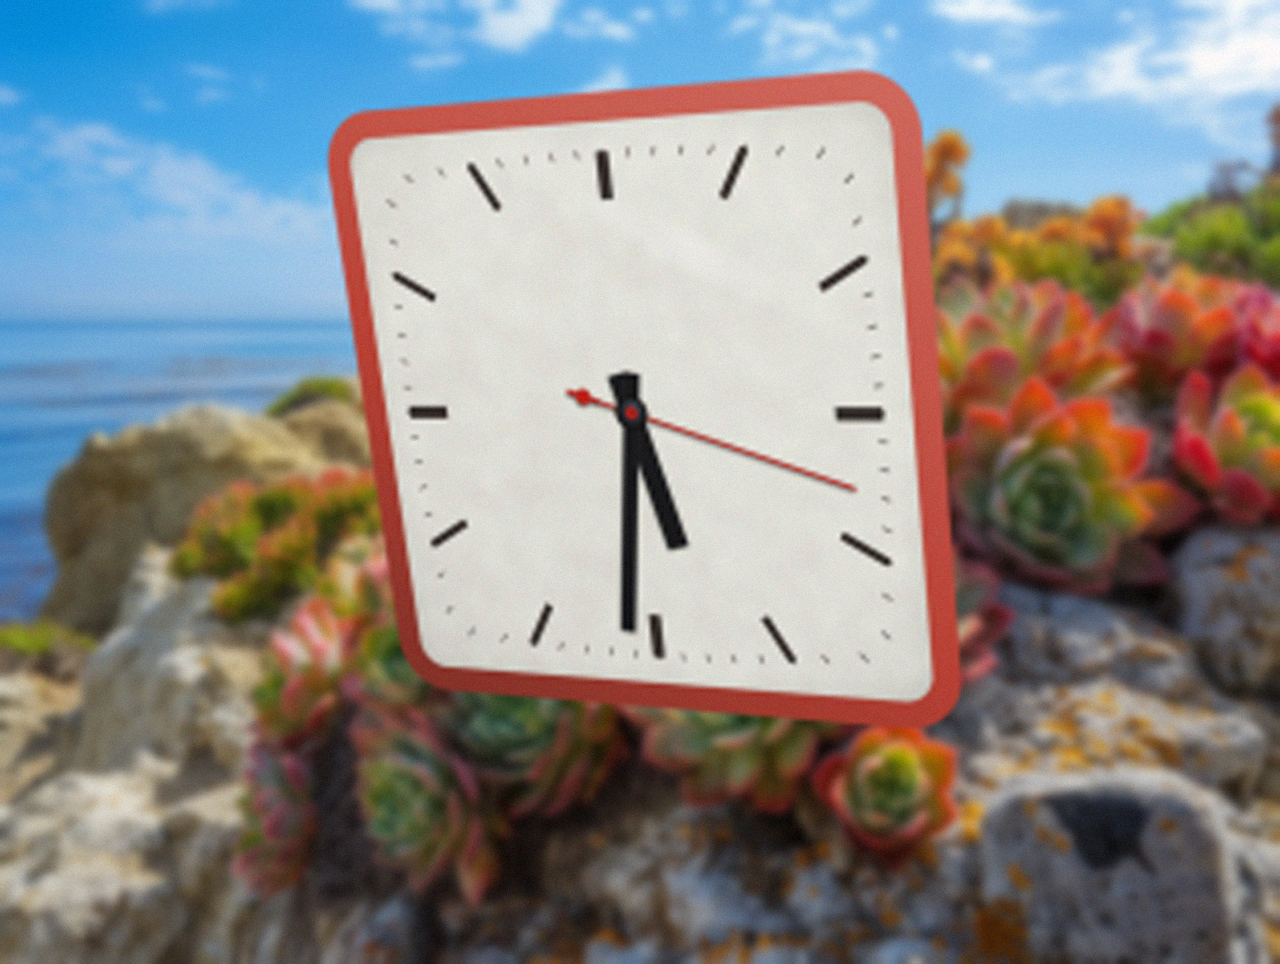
{"hour": 5, "minute": 31, "second": 18}
